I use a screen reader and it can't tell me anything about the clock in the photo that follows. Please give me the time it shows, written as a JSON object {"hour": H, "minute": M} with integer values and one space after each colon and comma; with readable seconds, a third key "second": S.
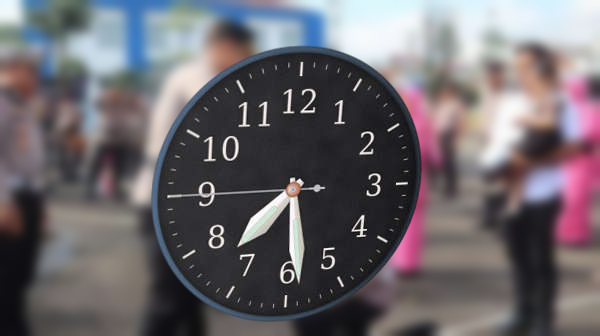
{"hour": 7, "minute": 28, "second": 45}
